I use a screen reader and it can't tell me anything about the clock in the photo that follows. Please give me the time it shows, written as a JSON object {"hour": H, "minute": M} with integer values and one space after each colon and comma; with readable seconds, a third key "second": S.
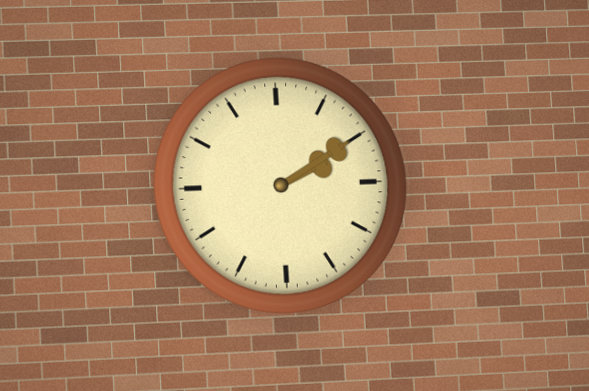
{"hour": 2, "minute": 10}
